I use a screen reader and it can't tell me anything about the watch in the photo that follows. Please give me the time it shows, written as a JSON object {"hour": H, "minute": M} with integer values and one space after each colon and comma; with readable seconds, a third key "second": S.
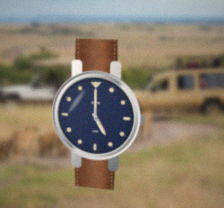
{"hour": 5, "minute": 0}
